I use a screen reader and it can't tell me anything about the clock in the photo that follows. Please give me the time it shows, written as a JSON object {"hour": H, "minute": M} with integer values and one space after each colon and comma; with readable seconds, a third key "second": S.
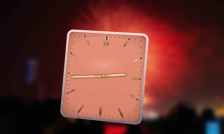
{"hour": 2, "minute": 44}
